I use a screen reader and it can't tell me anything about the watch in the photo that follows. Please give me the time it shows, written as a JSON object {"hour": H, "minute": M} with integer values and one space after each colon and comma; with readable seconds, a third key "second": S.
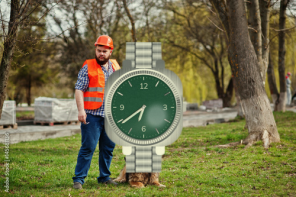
{"hour": 6, "minute": 39}
